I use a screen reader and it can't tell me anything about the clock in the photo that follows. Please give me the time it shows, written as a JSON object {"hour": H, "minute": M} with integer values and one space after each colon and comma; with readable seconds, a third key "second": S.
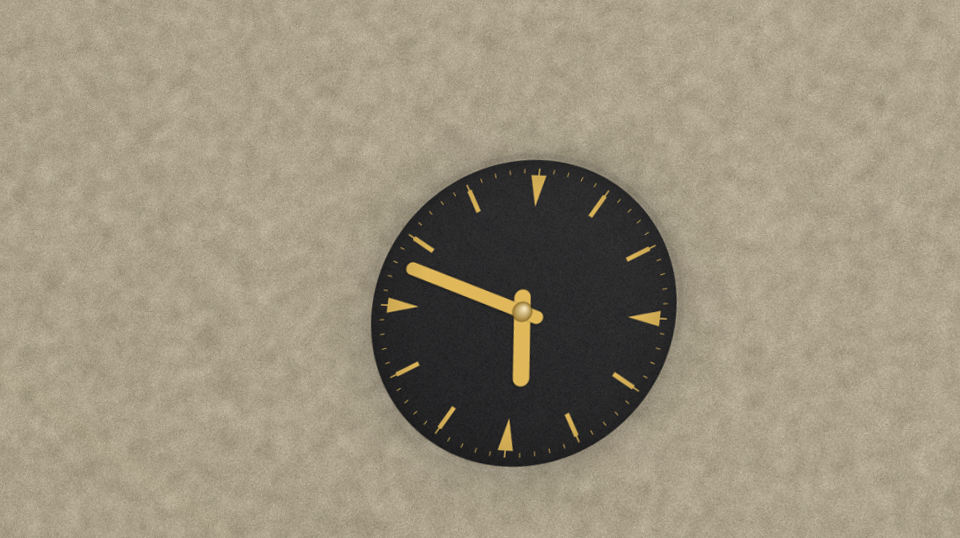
{"hour": 5, "minute": 48}
